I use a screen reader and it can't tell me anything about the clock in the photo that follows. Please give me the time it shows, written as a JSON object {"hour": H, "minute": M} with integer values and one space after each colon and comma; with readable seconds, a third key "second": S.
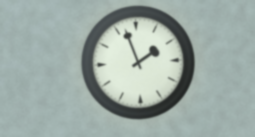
{"hour": 1, "minute": 57}
